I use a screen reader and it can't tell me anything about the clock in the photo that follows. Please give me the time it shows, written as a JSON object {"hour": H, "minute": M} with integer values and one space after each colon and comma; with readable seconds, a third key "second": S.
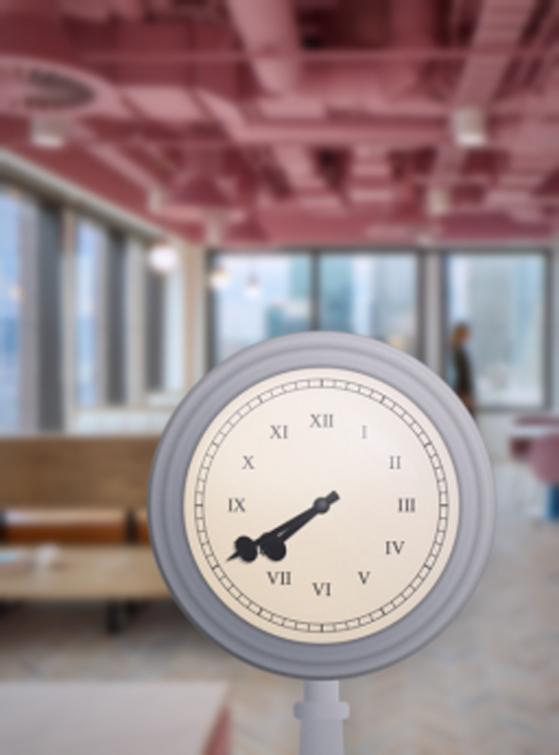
{"hour": 7, "minute": 40}
